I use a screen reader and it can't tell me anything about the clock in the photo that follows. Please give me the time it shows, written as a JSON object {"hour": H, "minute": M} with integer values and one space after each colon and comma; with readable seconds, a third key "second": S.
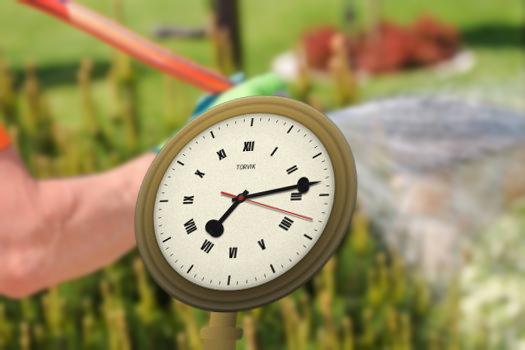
{"hour": 7, "minute": 13, "second": 18}
